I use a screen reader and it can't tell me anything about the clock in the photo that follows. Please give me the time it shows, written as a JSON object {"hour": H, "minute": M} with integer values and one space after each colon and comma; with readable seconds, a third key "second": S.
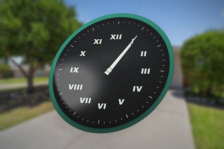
{"hour": 1, "minute": 5}
